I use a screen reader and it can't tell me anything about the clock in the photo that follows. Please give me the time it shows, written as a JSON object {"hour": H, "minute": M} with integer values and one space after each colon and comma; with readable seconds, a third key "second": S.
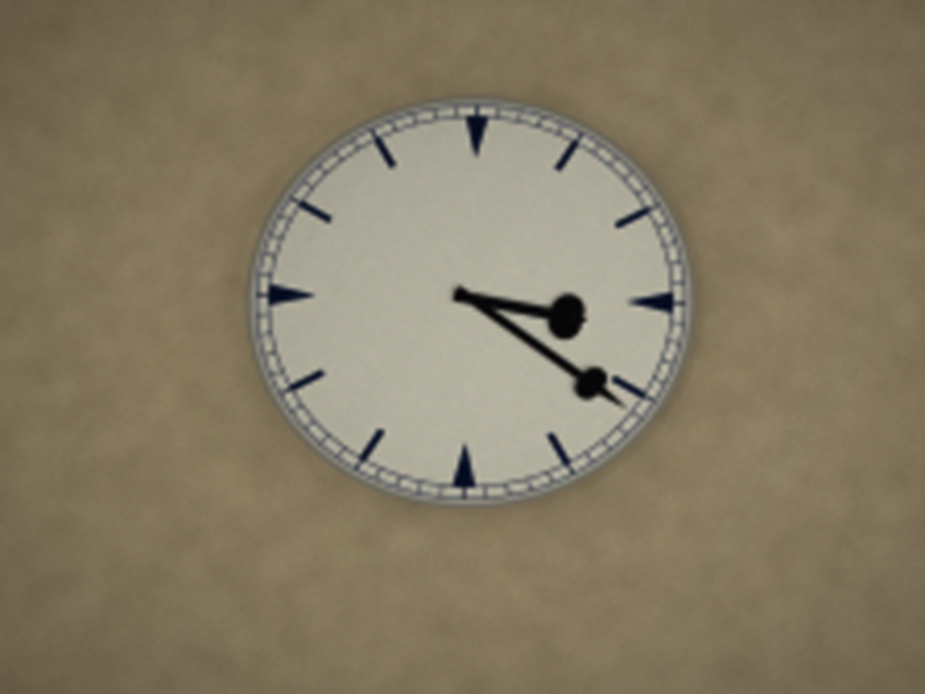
{"hour": 3, "minute": 21}
